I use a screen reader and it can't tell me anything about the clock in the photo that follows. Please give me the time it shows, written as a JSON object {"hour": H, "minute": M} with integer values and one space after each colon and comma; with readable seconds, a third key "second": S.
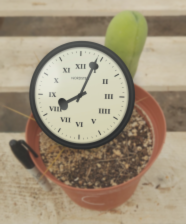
{"hour": 8, "minute": 4}
